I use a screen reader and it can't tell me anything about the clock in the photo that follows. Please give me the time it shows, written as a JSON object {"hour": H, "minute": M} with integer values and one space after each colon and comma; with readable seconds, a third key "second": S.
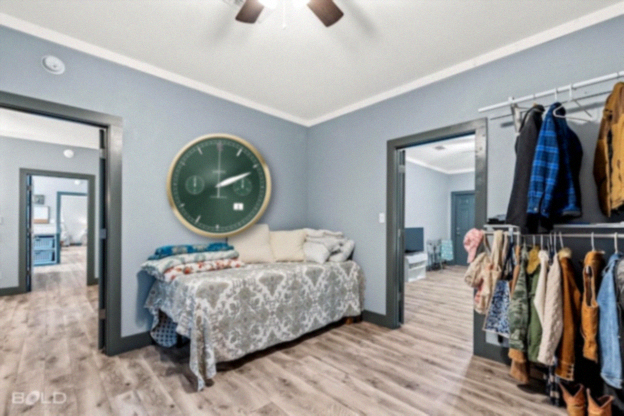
{"hour": 2, "minute": 11}
